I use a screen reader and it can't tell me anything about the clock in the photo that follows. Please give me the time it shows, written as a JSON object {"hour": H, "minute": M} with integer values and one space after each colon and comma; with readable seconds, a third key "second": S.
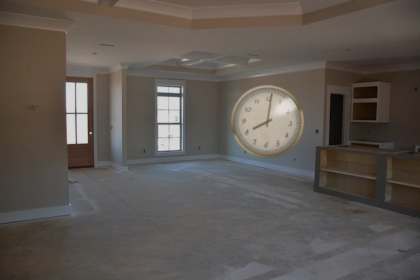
{"hour": 8, "minute": 1}
